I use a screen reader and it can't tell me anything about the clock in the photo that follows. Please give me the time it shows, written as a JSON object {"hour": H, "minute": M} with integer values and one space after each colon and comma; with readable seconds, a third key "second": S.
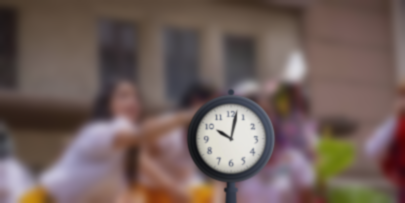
{"hour": 10, "minute": 2}
